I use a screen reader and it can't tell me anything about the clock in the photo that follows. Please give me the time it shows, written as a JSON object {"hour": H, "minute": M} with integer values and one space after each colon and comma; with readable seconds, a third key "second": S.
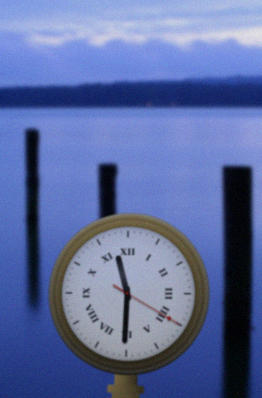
{"hour": 11, "minute": 30, "second": 20}
